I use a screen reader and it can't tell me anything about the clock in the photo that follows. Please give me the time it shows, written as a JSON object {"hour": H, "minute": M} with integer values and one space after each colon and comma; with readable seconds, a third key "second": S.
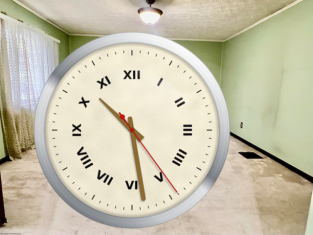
{"hour": 10, "minute": 28, "second": 24}
